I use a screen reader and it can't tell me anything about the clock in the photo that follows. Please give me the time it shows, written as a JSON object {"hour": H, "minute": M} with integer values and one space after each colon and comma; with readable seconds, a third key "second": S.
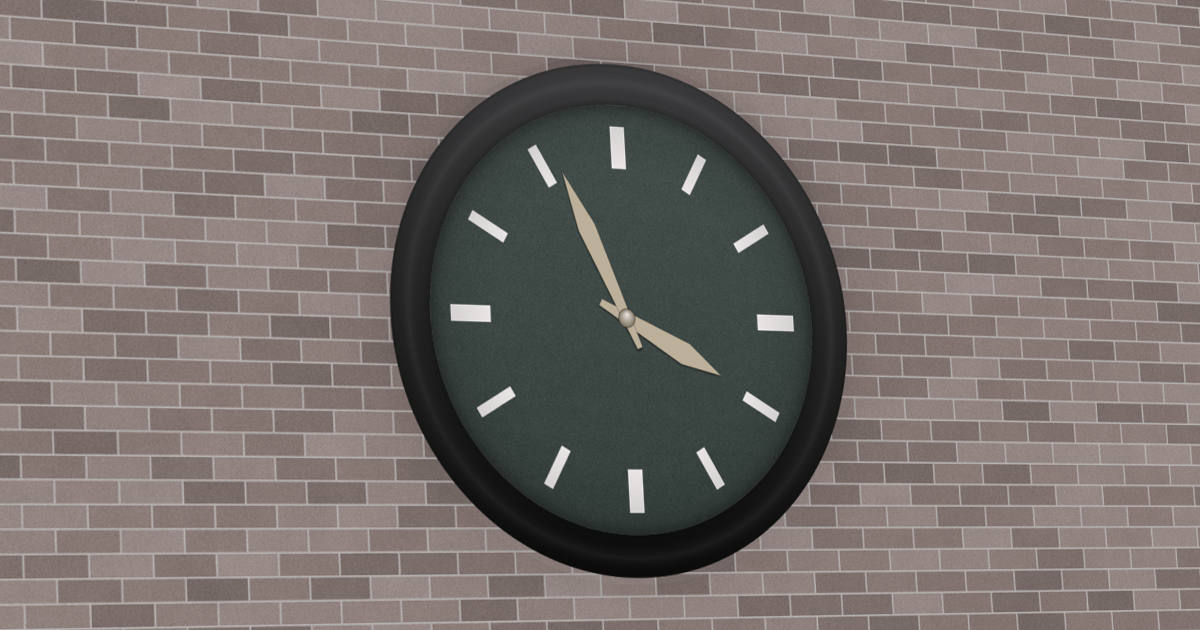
{"hour": 3, "minute": 56}
